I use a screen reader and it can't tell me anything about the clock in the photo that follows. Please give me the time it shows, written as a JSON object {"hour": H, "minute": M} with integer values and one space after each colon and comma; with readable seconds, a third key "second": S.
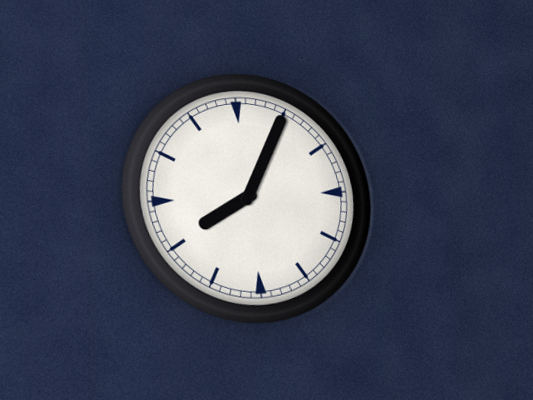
{"hour": 8, "minute": 5}
